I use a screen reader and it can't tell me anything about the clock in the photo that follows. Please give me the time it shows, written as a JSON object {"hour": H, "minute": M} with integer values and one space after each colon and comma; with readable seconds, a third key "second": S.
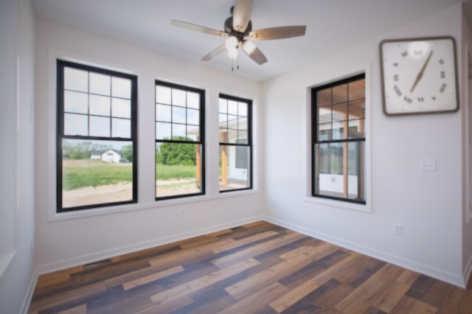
{"hour": 7, "minute": 5}
